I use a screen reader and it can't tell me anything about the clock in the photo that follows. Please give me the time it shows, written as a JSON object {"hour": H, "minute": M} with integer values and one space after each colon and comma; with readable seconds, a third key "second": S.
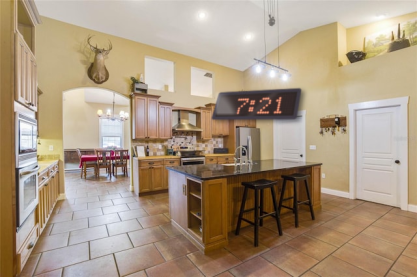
{"hour": 7, "minute": 21}
